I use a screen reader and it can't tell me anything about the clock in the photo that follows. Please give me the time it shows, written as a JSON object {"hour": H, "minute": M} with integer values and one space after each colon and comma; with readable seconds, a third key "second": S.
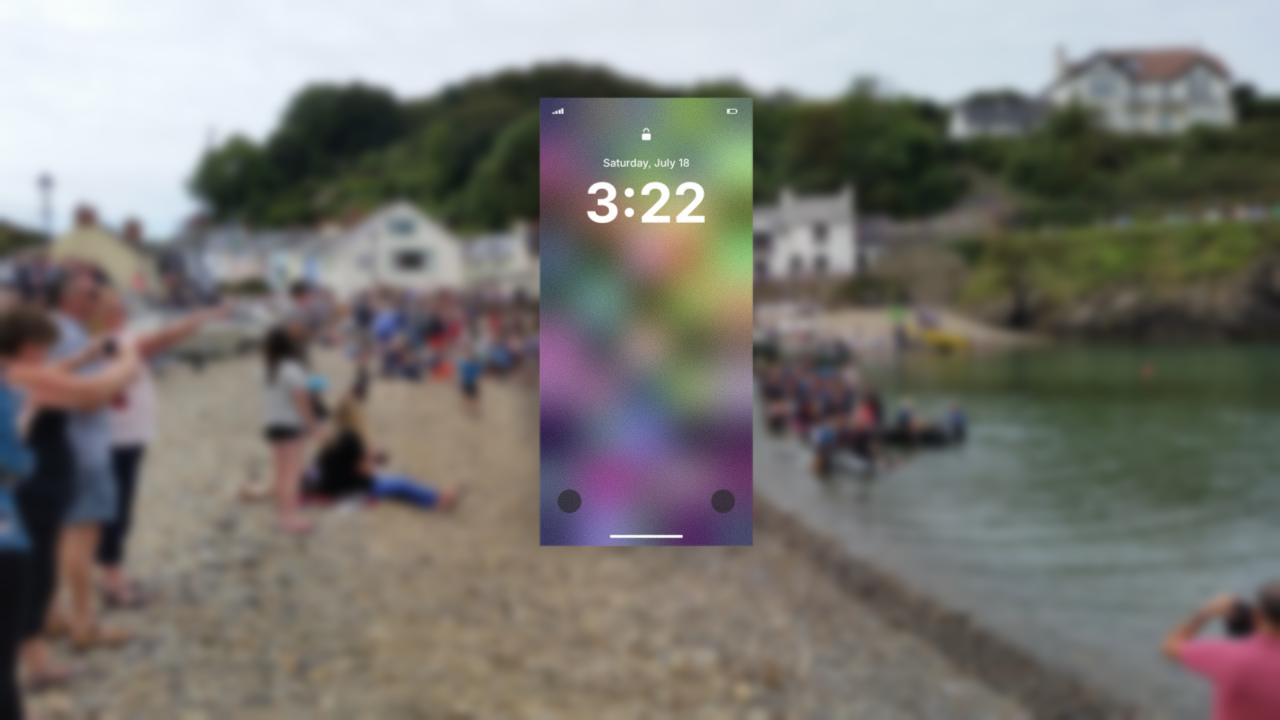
{"hour": 3, "minute": 22}
